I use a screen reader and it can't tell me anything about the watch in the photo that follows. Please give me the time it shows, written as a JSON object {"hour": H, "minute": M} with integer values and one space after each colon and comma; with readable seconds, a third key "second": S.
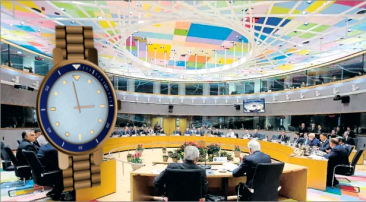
{"hour": 2, "minute": 58}
